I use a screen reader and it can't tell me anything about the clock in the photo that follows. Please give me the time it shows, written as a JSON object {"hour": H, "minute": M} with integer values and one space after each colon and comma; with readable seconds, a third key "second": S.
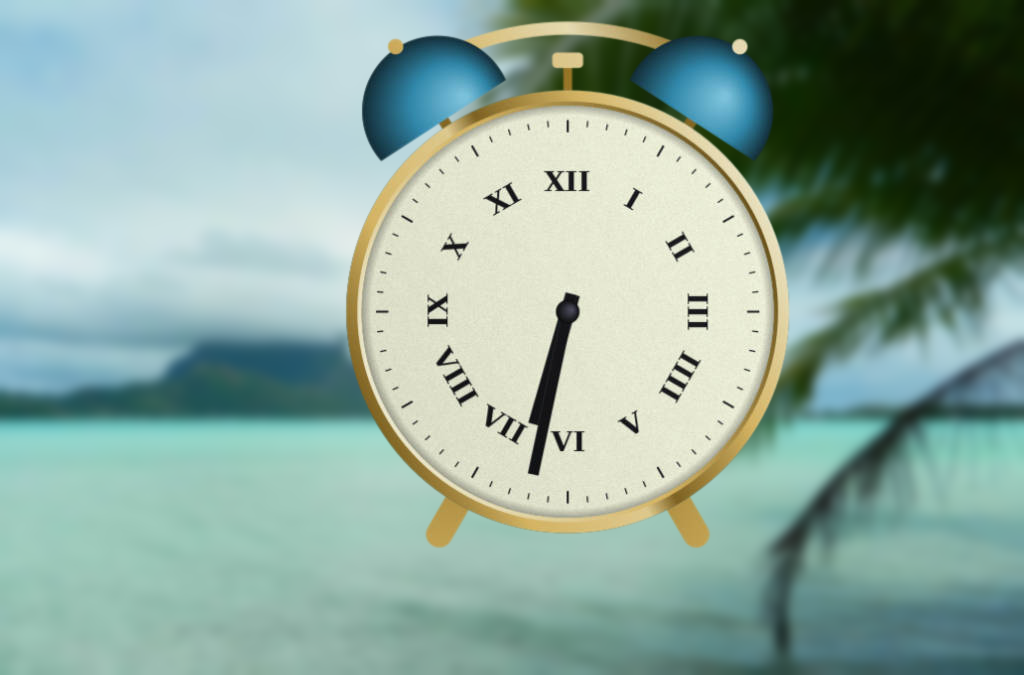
{"hour": 6, "minute": 32}
